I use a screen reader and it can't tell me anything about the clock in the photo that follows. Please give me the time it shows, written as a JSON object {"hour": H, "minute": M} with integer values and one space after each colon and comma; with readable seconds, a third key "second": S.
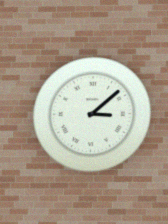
{"hour": 3, "minute": 8}
